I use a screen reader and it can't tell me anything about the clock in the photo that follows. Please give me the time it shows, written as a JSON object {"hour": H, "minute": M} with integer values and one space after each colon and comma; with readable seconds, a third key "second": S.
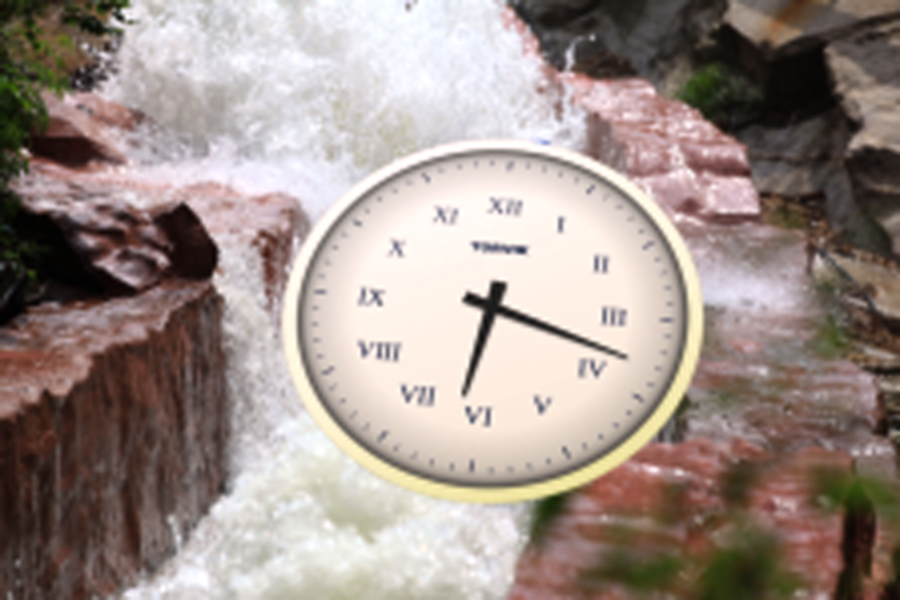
{"hour": 6, "minute": 18}
